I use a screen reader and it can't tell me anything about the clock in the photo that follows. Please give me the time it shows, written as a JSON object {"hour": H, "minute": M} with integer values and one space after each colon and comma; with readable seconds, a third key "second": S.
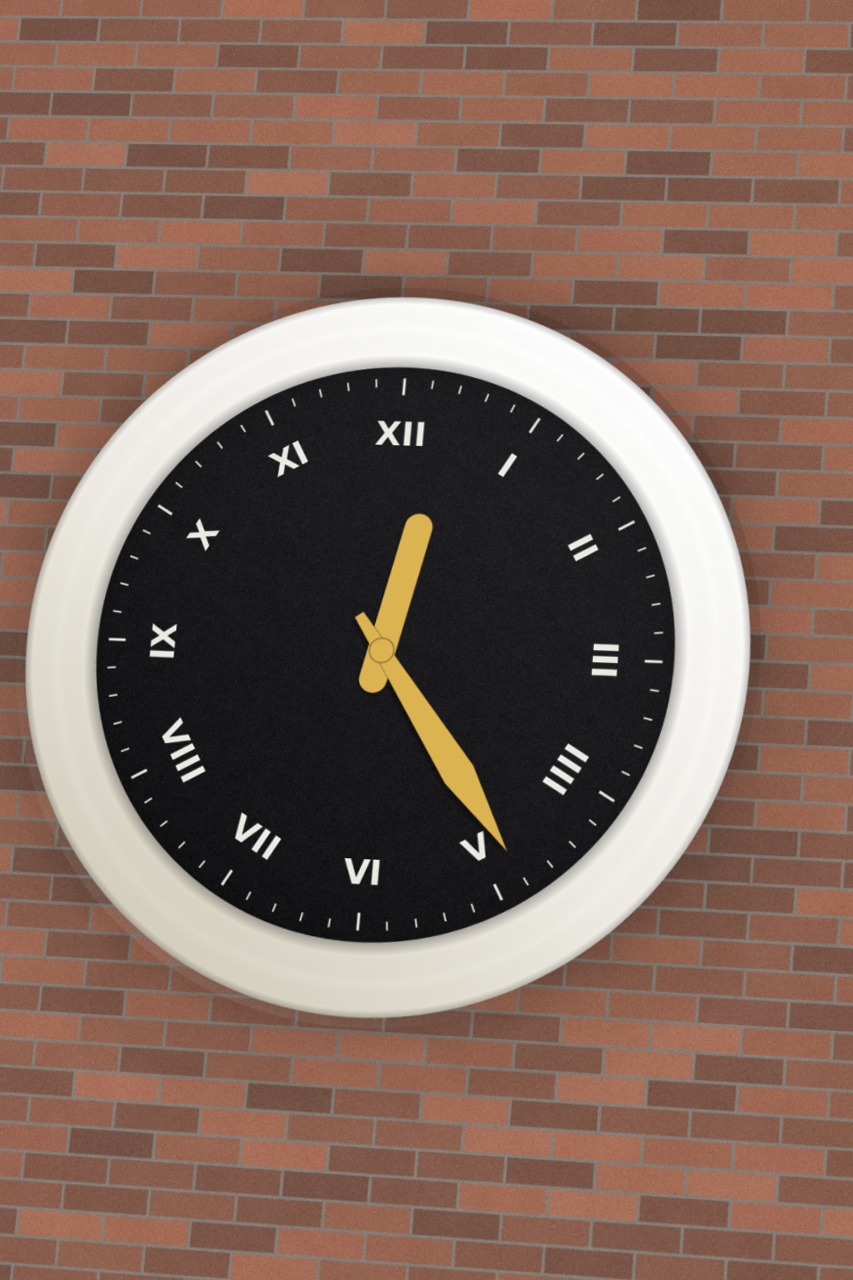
{"hour": 12, "minute": 24}
